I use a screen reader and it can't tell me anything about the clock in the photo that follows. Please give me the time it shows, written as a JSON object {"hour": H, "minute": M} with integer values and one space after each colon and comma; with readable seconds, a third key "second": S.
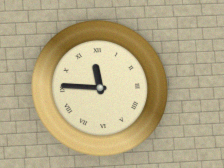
{"hour": 11, "minute": 46}
